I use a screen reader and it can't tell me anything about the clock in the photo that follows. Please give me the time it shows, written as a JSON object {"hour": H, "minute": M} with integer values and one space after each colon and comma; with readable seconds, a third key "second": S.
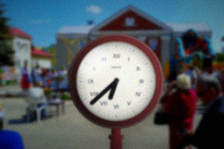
{"hour": 6, "minute": 38}
